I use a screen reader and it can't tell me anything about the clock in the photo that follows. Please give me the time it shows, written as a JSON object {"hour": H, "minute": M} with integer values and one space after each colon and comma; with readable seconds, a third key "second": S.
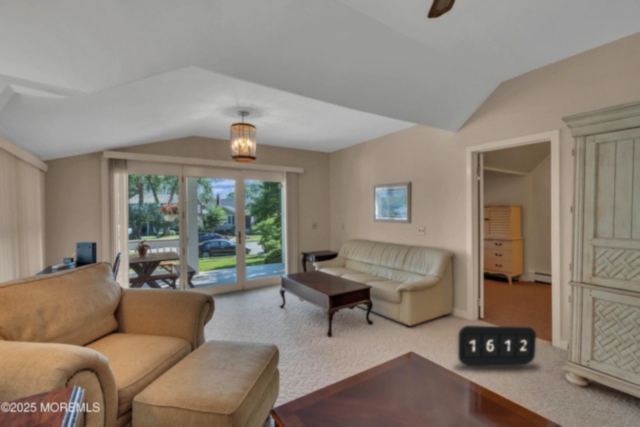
{"hour": 16, "minute": 12}
